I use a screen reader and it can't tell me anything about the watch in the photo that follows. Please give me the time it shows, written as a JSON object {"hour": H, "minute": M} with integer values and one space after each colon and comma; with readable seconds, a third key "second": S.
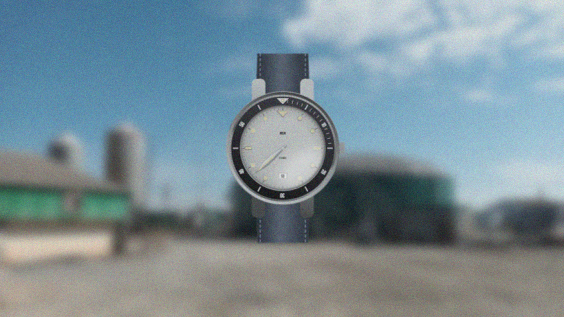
{"hour": 7, "minute": 38}
